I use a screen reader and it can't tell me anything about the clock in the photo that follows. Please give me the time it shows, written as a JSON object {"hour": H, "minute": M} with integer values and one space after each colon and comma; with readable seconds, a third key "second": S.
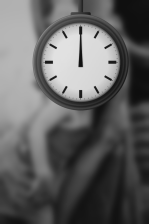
{"hour": 12, "minute": 0}
